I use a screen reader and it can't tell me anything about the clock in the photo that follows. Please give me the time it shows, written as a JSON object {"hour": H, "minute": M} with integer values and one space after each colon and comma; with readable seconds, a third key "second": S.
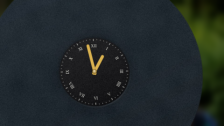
{"hour": 12, "minute": 58}
